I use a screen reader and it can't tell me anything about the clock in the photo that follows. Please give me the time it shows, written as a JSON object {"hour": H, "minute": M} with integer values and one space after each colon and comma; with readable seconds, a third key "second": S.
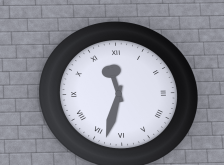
{"hour": 11, "minute": 33}
